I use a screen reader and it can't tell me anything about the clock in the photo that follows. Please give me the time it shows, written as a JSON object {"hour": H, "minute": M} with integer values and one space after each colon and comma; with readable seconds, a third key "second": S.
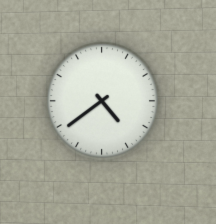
{"hour": 4, "minute": 39}
